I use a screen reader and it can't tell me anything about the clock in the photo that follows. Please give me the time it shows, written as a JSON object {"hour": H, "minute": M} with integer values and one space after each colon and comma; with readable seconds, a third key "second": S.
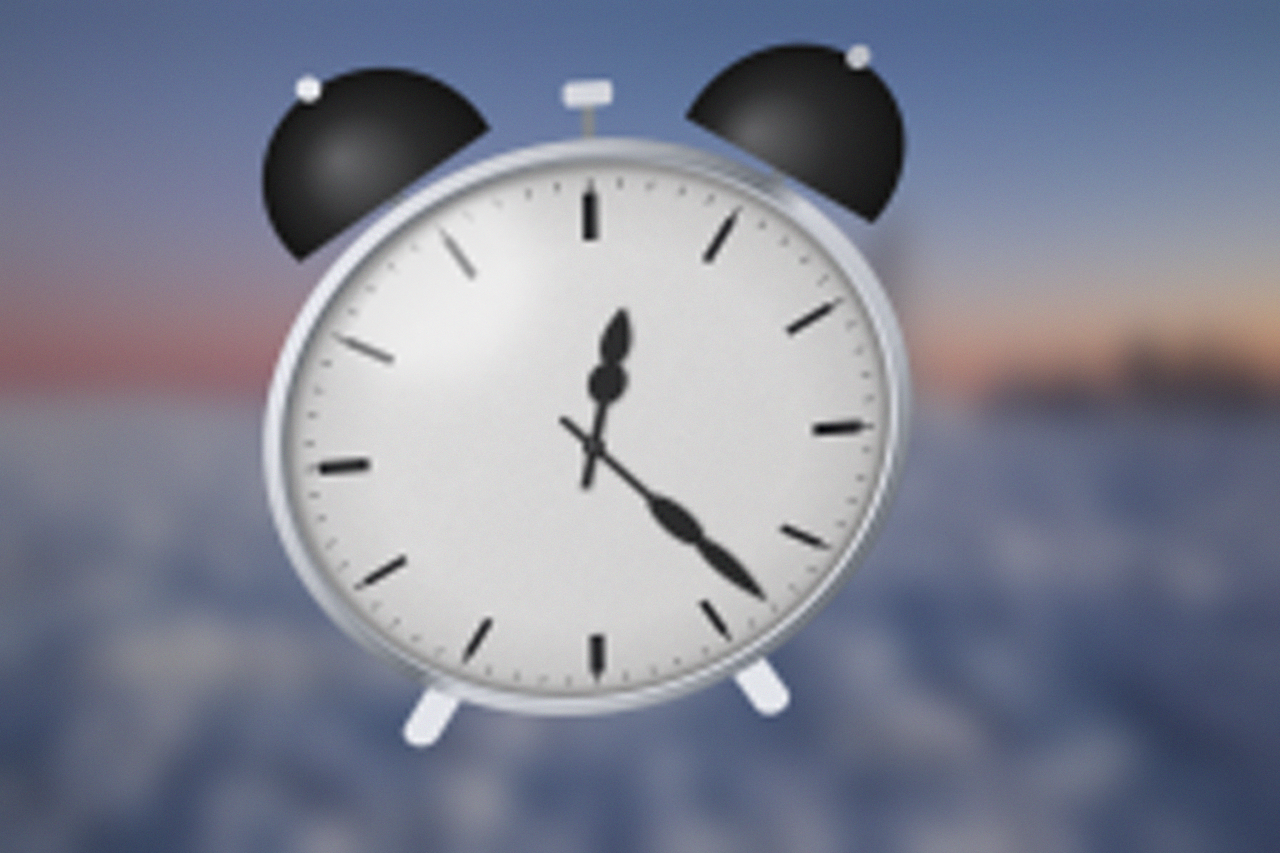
{"hour": 12, "minute": 23}
